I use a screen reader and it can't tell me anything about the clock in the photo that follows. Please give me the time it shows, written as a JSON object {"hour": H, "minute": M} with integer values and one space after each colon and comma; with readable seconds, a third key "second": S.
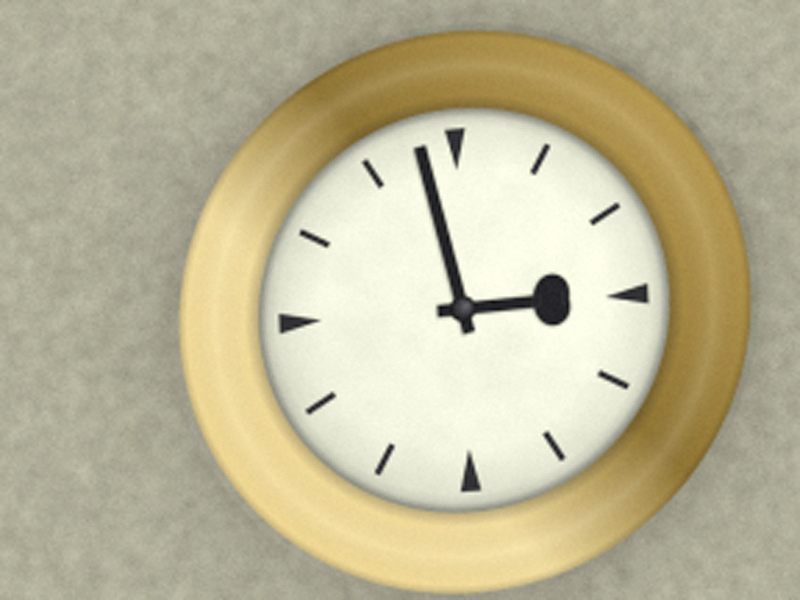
{"hour": 2, "minute": 58}
